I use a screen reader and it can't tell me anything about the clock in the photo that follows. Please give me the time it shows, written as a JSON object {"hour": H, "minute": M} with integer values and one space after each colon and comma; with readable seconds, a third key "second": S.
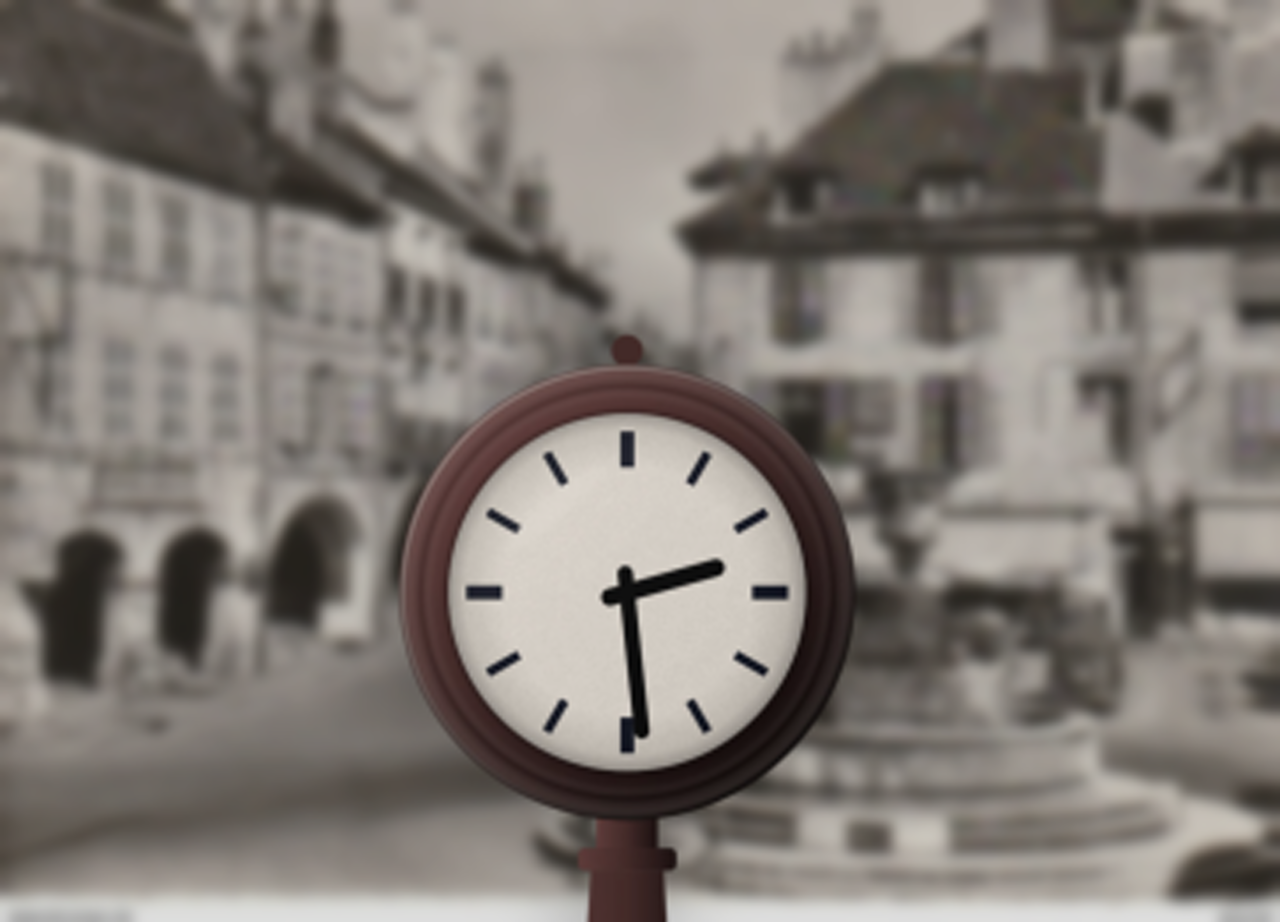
{"hour": 2, "minute": 29}
